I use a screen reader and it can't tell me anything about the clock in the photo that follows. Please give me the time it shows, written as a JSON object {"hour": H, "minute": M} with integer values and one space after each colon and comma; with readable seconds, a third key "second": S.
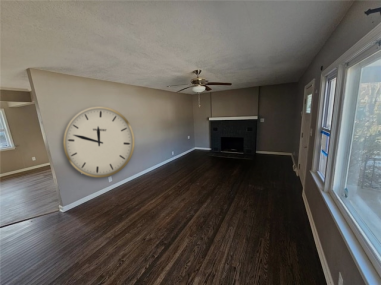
{"hour": 11, "minute": 47}
